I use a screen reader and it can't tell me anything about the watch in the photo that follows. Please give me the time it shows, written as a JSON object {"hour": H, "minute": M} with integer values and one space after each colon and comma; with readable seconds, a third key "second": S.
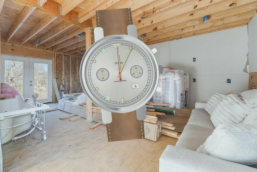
{"hour": 12, "minute": 5}
